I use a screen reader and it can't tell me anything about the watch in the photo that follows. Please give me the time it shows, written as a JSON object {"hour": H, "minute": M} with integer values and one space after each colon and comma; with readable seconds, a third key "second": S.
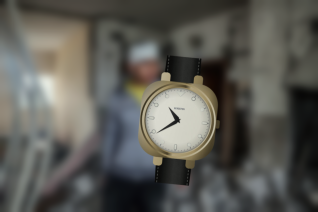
{"hour": 10, "minute": 39}
